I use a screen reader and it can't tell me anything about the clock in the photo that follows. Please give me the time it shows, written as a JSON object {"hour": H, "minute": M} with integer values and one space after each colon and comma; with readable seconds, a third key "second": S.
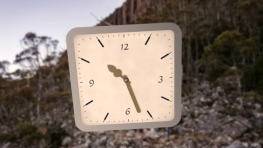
{"hour": 10, "minute": 27}
